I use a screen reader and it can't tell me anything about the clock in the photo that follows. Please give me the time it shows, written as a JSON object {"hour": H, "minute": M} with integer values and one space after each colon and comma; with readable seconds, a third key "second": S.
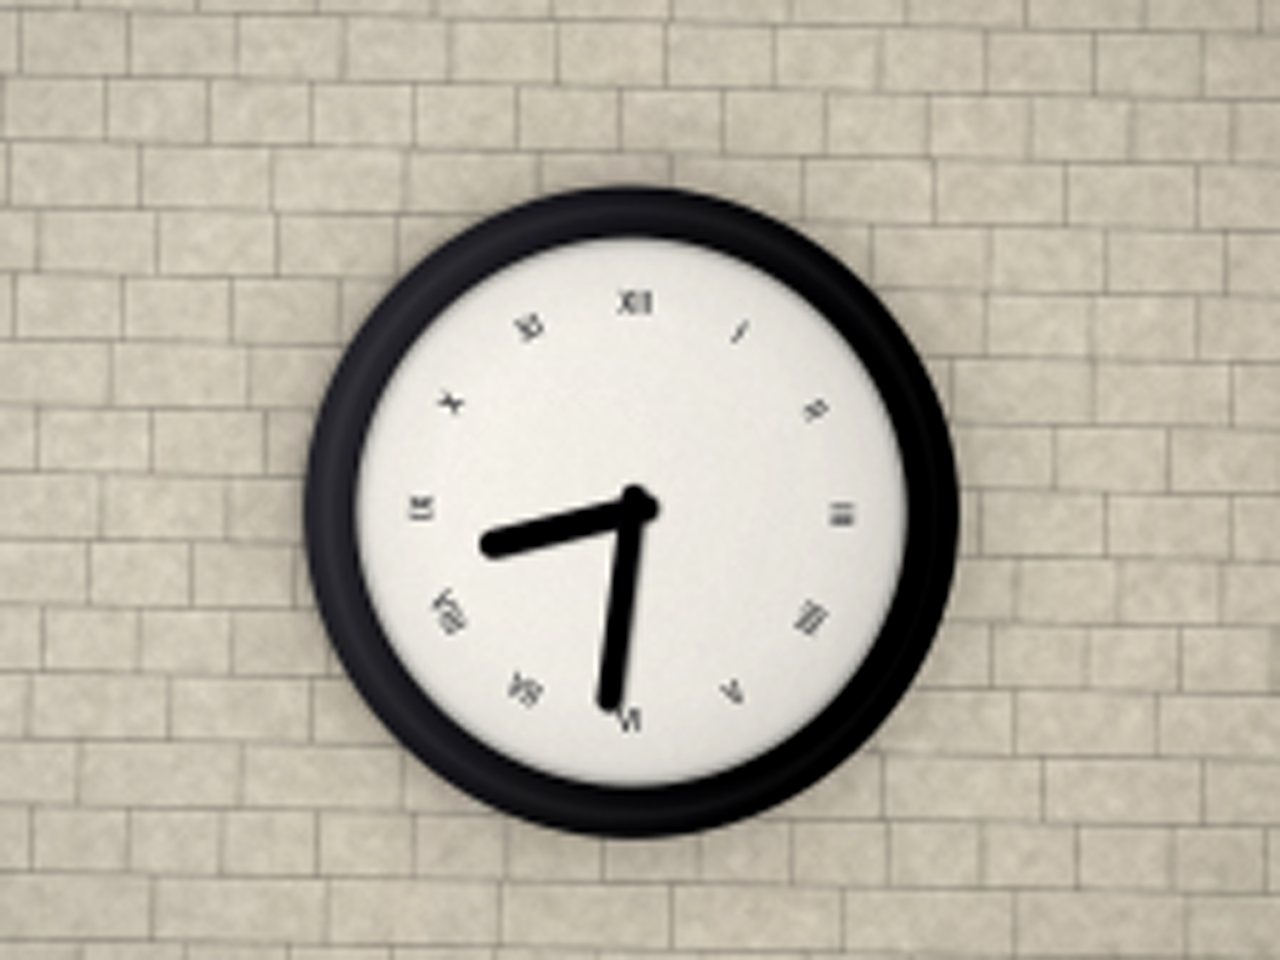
{"hour": 8, "minute": 31}
